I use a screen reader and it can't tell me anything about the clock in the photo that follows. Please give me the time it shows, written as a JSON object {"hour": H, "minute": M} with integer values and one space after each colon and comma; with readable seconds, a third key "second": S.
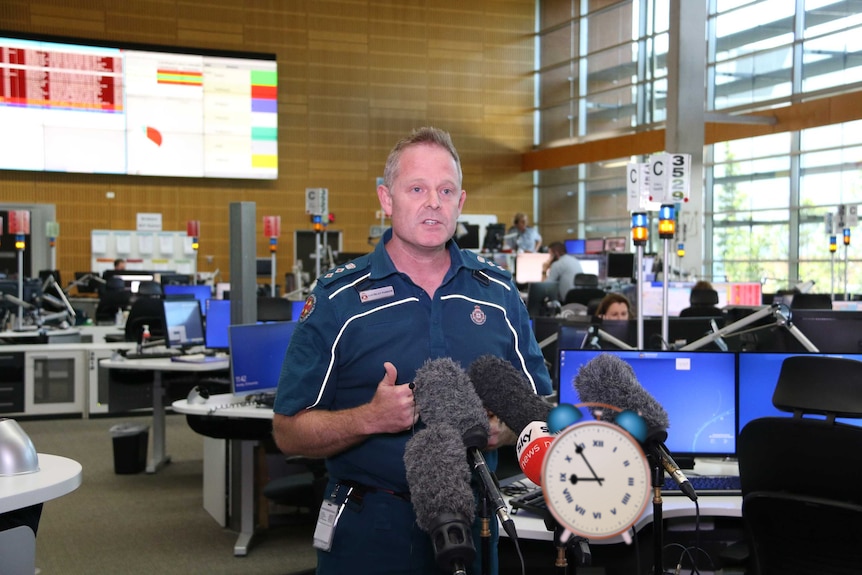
{"hour": 8, "minute": 54}
